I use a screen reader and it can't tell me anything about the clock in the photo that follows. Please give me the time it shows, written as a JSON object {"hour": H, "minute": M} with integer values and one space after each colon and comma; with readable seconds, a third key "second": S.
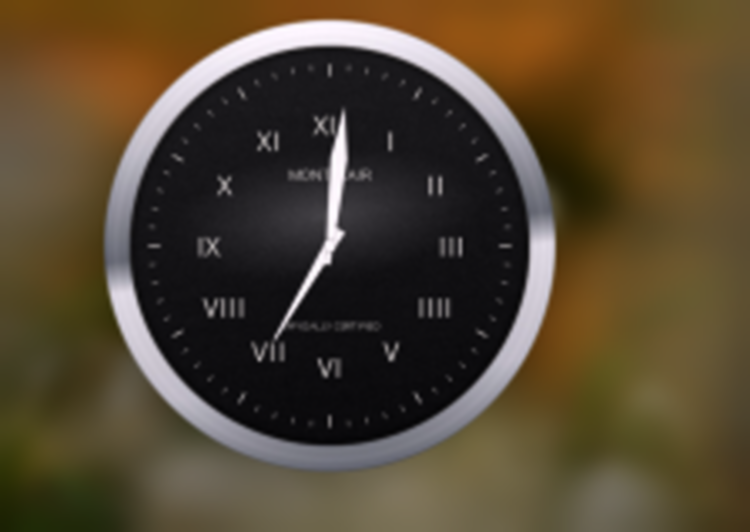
{"hour": 7, "minute": 1}
